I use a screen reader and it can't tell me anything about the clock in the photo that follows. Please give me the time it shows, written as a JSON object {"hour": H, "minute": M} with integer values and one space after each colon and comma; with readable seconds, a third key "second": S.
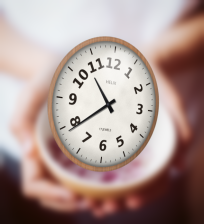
{"hour": 10, "minute": 39}
